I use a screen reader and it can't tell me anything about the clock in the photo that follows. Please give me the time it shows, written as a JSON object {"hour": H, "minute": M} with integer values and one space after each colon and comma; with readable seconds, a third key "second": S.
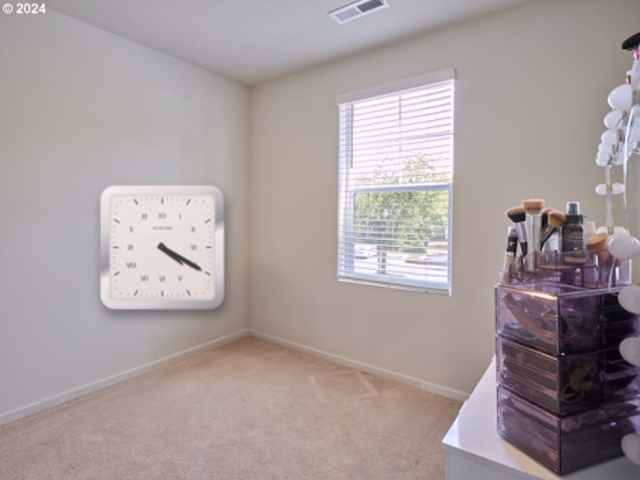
{"hour": 4, "minute": 20}
